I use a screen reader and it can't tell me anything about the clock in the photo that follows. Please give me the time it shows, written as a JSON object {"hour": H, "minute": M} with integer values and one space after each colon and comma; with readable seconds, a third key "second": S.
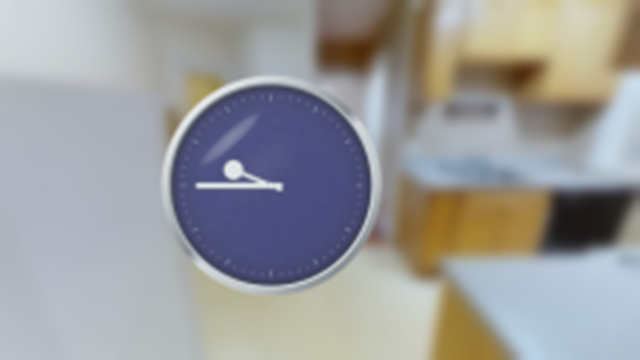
{"hour": 9, "minute": 45}
